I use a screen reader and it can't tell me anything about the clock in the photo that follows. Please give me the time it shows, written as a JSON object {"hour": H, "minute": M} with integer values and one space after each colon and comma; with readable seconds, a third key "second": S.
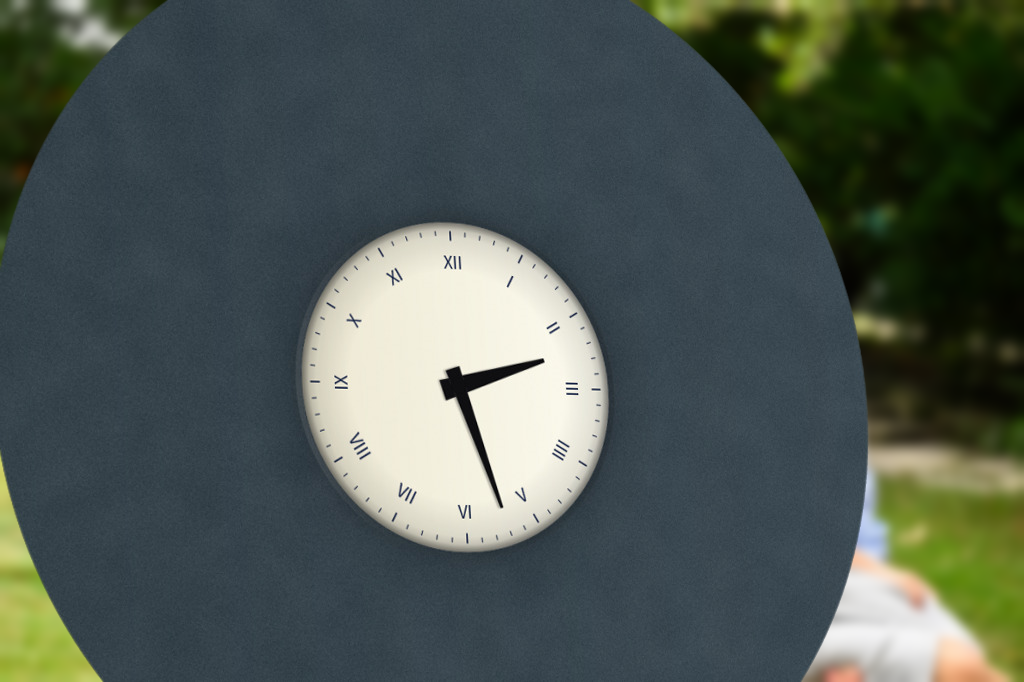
{"hour": 2, "minute": 27}
